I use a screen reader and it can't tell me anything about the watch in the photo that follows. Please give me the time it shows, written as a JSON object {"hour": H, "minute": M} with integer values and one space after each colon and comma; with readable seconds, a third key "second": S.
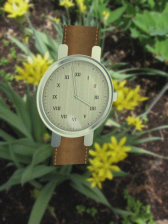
{"hour": 3, "minute": 58}
